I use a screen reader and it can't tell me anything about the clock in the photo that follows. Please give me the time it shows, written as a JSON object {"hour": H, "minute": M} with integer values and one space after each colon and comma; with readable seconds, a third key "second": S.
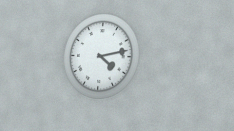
{"hour": 4, "minute": 13}
